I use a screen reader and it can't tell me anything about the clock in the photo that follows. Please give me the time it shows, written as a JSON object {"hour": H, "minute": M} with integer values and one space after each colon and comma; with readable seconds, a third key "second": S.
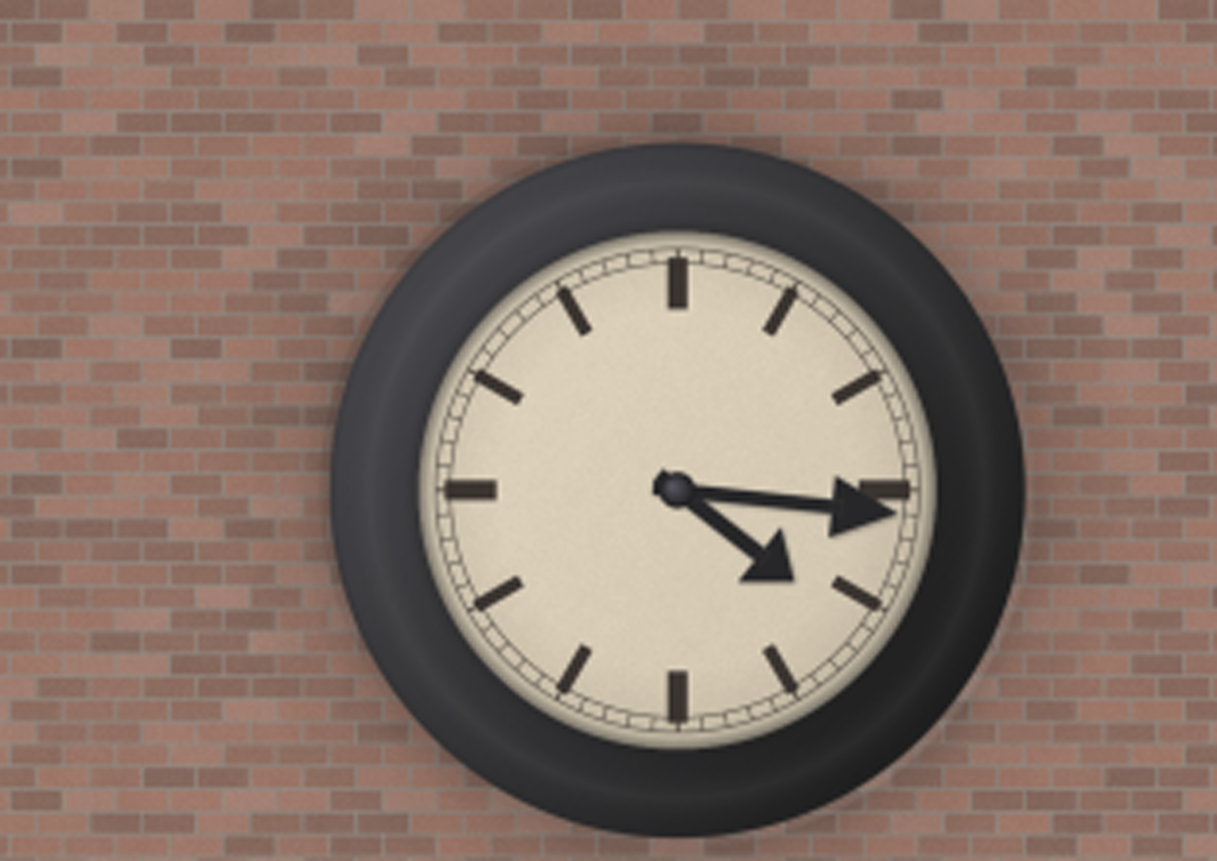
{"hour": 4, "minute": 16}
